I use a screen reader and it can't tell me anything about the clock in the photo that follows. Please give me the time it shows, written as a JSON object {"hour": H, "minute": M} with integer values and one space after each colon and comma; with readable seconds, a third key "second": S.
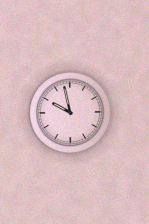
{"hour": 9, "minute": 58}
